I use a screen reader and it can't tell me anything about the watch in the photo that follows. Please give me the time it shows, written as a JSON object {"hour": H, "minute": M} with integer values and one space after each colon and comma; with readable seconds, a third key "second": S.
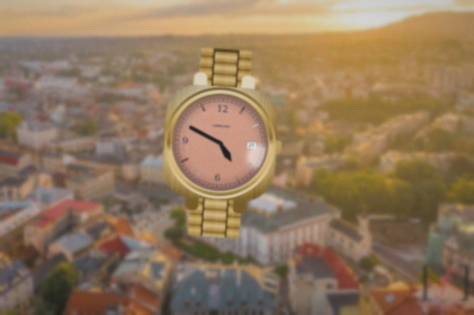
{"hour": 4, "minute": 49}
